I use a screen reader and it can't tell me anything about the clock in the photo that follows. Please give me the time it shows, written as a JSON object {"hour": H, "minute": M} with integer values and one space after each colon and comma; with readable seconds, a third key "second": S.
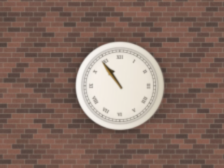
{"hour": 10, "minute": 54}
